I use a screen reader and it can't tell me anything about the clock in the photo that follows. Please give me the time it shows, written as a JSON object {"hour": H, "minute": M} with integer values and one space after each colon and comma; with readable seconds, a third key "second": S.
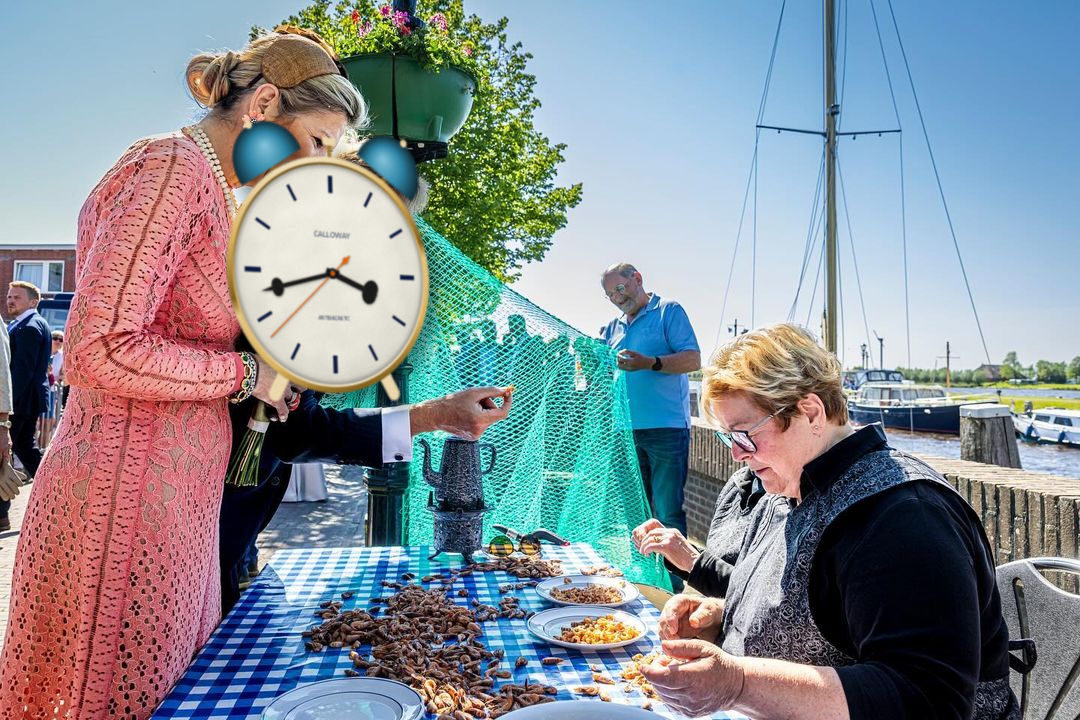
{"hour": 3, "minute": 42, "second": 38}
